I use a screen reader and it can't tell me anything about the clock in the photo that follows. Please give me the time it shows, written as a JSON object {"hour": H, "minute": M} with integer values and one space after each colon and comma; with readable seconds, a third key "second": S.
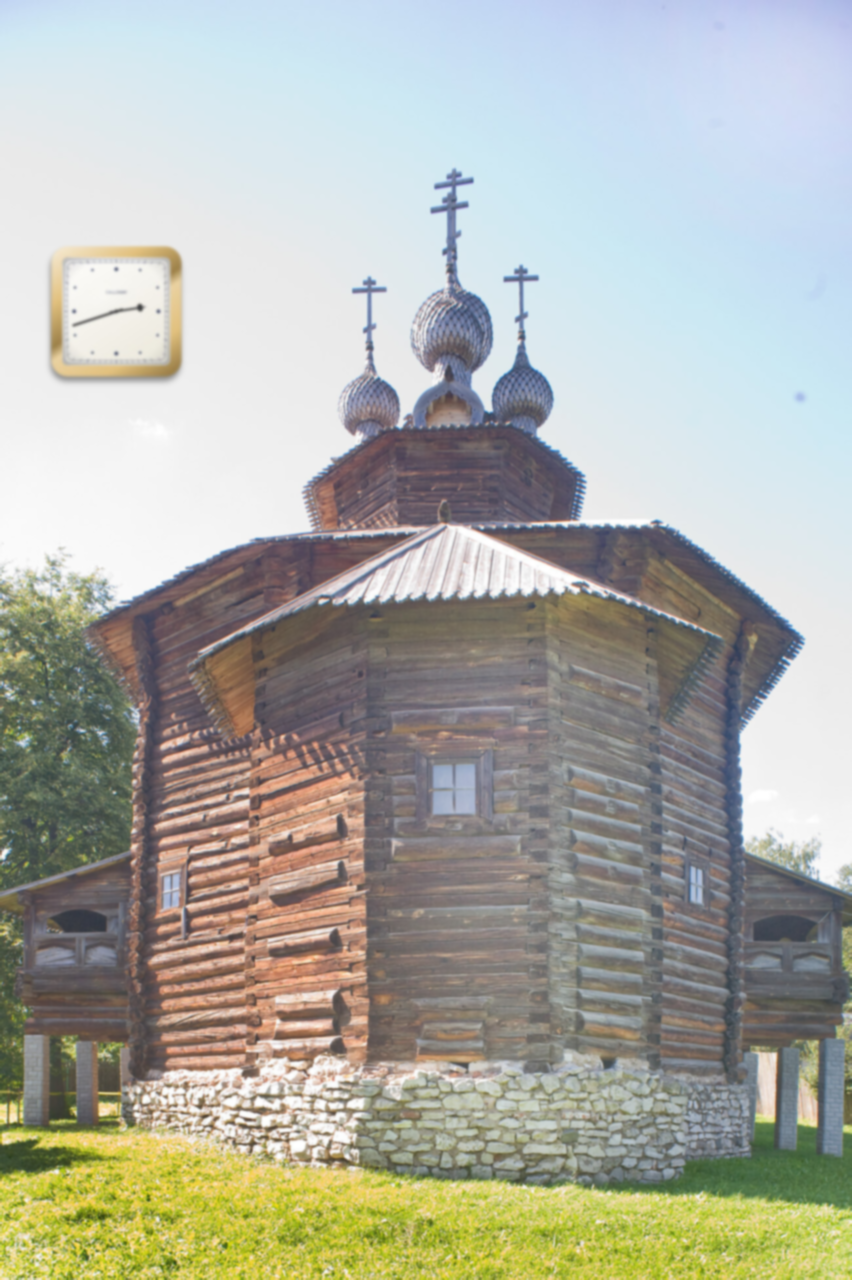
{"hour": 2, "minute": 42}
